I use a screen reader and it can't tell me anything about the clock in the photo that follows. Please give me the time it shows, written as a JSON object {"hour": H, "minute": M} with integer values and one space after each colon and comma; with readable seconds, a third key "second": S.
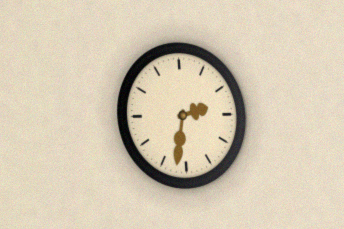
{"hour": 2, "minute": 32}
